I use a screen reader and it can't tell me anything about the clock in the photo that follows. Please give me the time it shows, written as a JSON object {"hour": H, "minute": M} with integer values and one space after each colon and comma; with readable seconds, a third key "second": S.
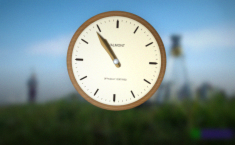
{"hour": 10, "minute": 54}
